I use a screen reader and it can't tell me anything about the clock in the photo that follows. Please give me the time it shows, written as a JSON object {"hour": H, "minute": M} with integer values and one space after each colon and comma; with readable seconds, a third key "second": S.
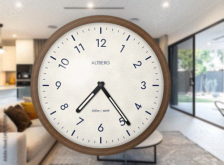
{"hour": 7, "minute": 24}
